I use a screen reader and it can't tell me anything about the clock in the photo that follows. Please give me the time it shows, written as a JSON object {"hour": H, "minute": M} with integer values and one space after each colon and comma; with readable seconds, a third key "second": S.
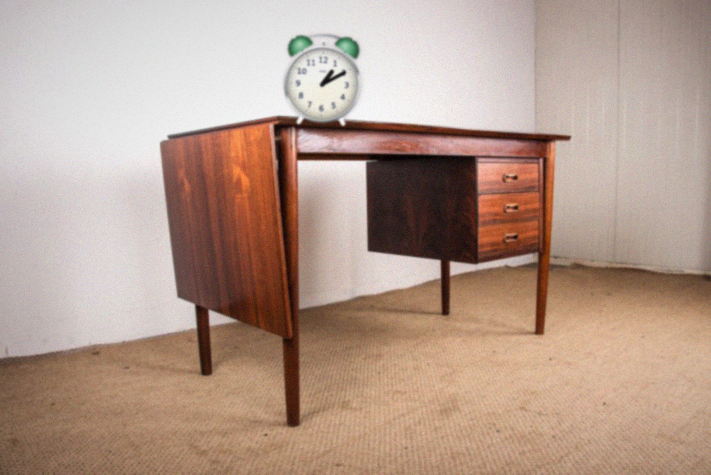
{"hour": 1, "minute": 10}
